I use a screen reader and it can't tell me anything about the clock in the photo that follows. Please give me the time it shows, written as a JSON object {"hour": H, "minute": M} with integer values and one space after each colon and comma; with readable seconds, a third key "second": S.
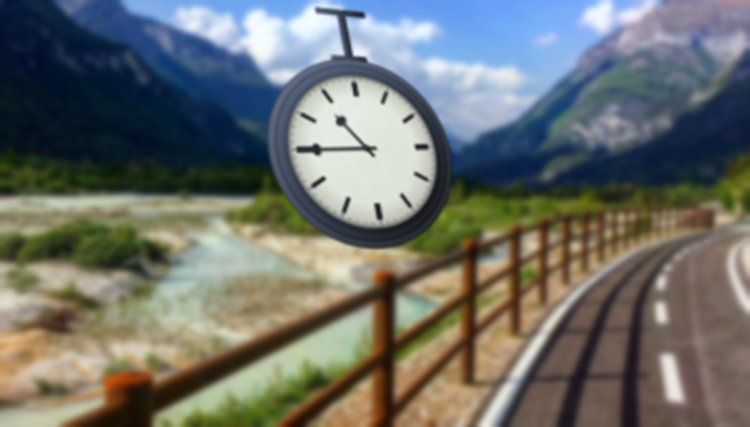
{"hour": 10, "minute": 45}
